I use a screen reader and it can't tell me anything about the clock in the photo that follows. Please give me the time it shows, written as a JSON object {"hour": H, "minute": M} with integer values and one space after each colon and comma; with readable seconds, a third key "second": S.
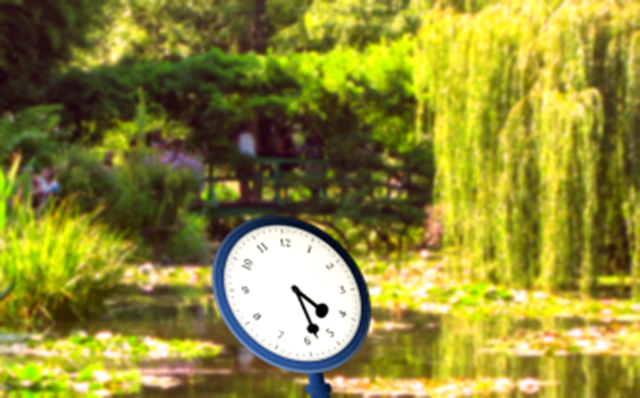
{"hour": 4, "minute": 28}
